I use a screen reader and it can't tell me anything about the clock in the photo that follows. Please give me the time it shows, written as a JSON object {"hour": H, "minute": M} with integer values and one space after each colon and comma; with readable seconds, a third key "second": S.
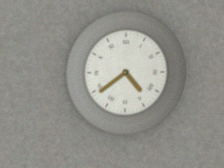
{"hour": 4, "minute": 39}
